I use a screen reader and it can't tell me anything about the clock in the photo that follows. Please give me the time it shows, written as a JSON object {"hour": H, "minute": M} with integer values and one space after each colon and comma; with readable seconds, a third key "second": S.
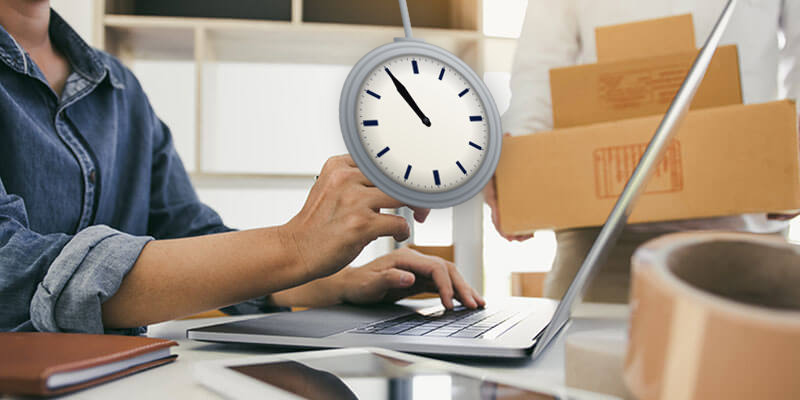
{"hour": 10, "minute": 55}
